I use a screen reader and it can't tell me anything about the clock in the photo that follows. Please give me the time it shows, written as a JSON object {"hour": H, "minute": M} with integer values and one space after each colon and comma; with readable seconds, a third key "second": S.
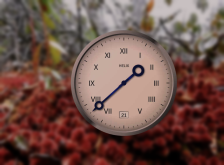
{"hour": 1, "minute": 38}
